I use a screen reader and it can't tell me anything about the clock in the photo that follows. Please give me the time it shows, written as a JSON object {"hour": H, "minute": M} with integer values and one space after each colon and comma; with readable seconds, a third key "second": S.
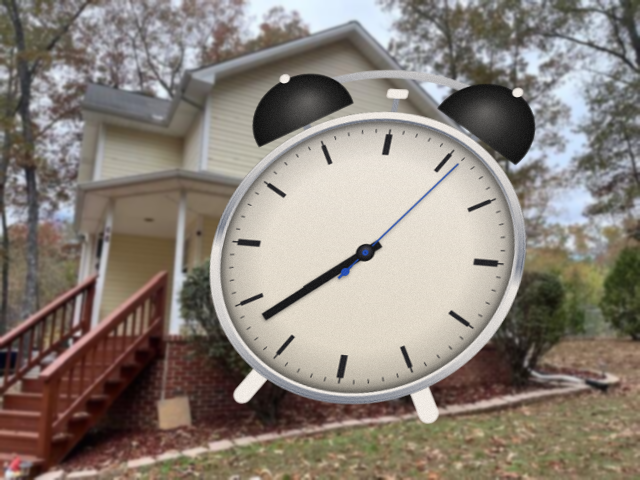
{"hour": 7, "minute": 38, "second": 6}
